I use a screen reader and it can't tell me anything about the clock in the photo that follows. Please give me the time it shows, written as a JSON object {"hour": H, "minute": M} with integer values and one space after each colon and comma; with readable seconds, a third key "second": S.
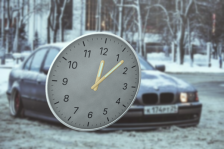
{"hour": 12, "minute": 7}
